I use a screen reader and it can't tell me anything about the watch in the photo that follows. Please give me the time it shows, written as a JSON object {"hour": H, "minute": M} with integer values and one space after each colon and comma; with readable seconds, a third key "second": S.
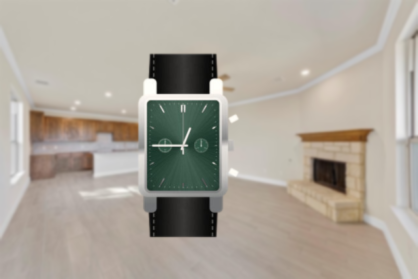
{"hour": 12, "minute": 45}
